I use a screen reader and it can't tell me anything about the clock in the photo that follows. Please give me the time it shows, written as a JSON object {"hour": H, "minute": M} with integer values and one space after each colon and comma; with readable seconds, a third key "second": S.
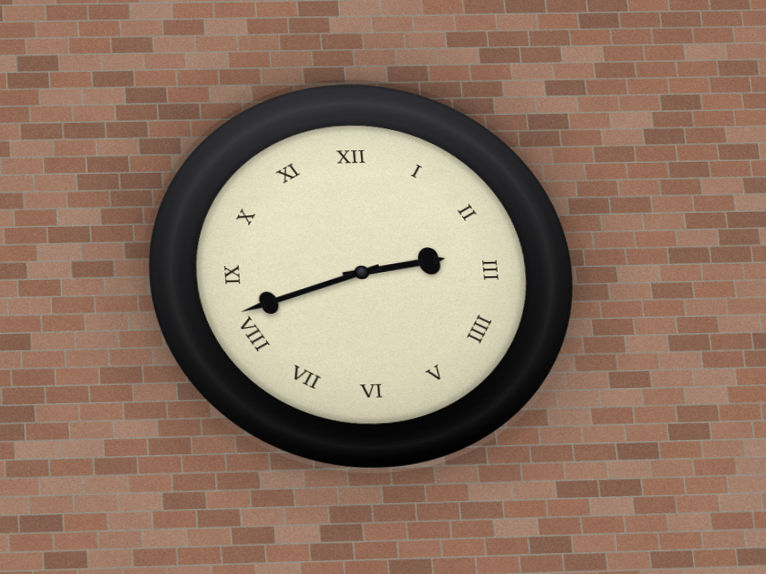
{"hour": 2, "minute": 42}
